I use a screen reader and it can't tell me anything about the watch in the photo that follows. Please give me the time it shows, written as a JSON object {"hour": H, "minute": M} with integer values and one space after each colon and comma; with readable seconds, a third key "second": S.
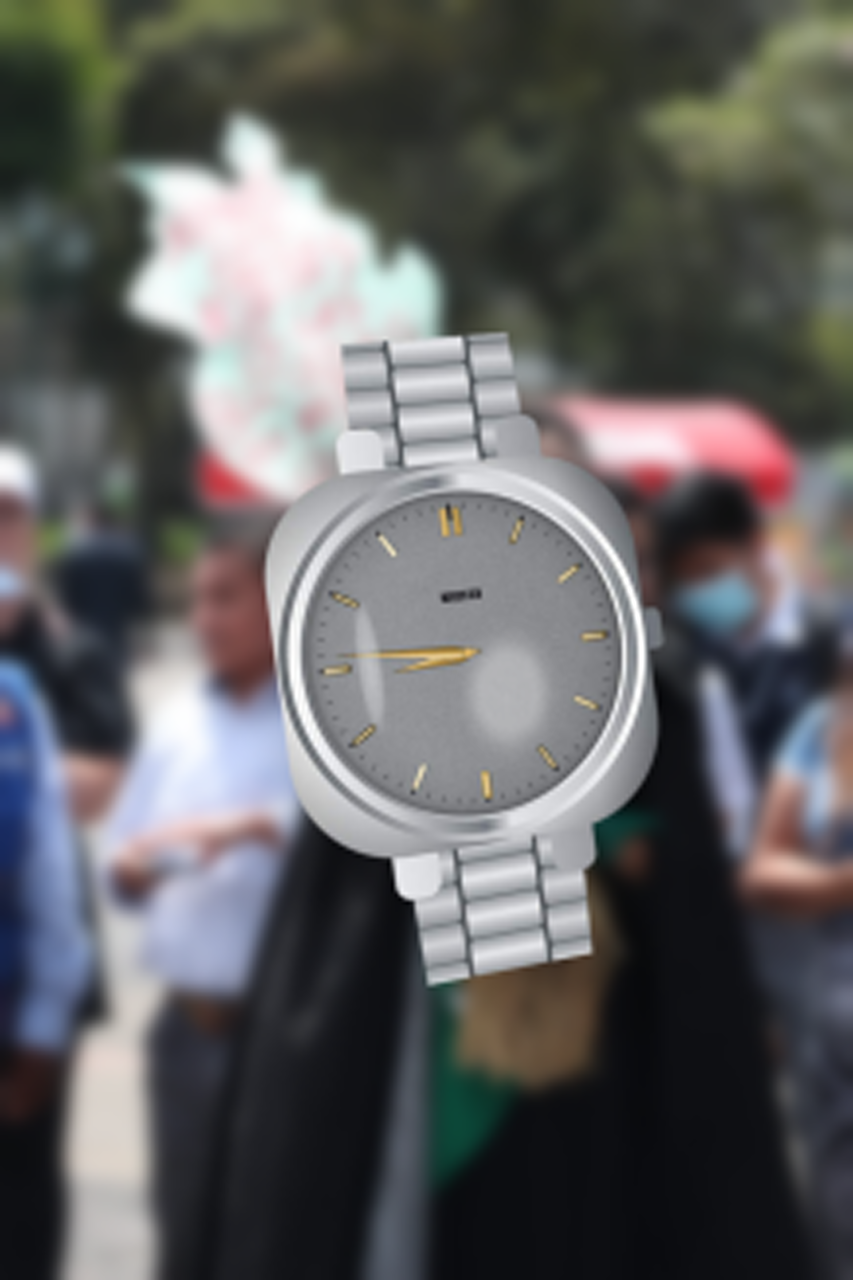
{"hour": 8, "minute": 46}
